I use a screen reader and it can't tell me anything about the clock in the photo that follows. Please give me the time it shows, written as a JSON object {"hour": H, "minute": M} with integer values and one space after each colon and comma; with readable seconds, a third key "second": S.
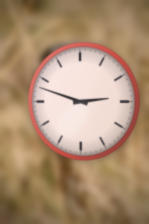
{"hour": 2, "minute": 48}
